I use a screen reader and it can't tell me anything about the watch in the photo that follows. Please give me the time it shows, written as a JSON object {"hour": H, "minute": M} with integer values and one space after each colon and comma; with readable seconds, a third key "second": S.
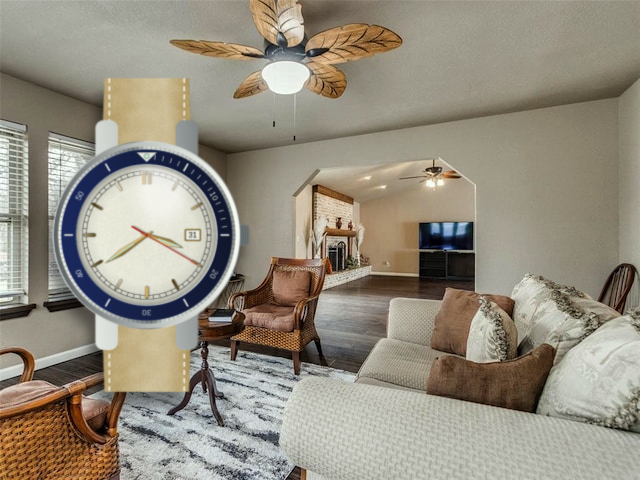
{"hour": 3, "minute": 39, "second": 20}
